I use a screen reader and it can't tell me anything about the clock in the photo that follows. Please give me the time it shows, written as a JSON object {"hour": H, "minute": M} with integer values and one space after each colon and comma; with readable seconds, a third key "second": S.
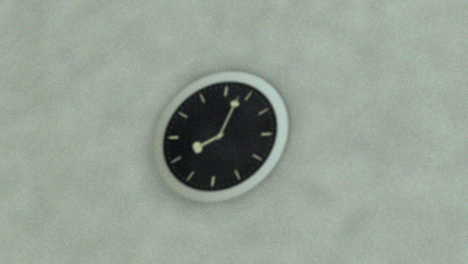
{"hour": 8, "minute": 3}
